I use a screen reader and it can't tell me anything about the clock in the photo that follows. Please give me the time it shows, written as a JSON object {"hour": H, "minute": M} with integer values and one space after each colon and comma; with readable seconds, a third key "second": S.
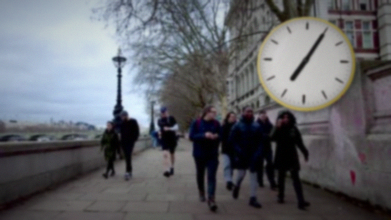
{"hour": 7, "minute": 5}
